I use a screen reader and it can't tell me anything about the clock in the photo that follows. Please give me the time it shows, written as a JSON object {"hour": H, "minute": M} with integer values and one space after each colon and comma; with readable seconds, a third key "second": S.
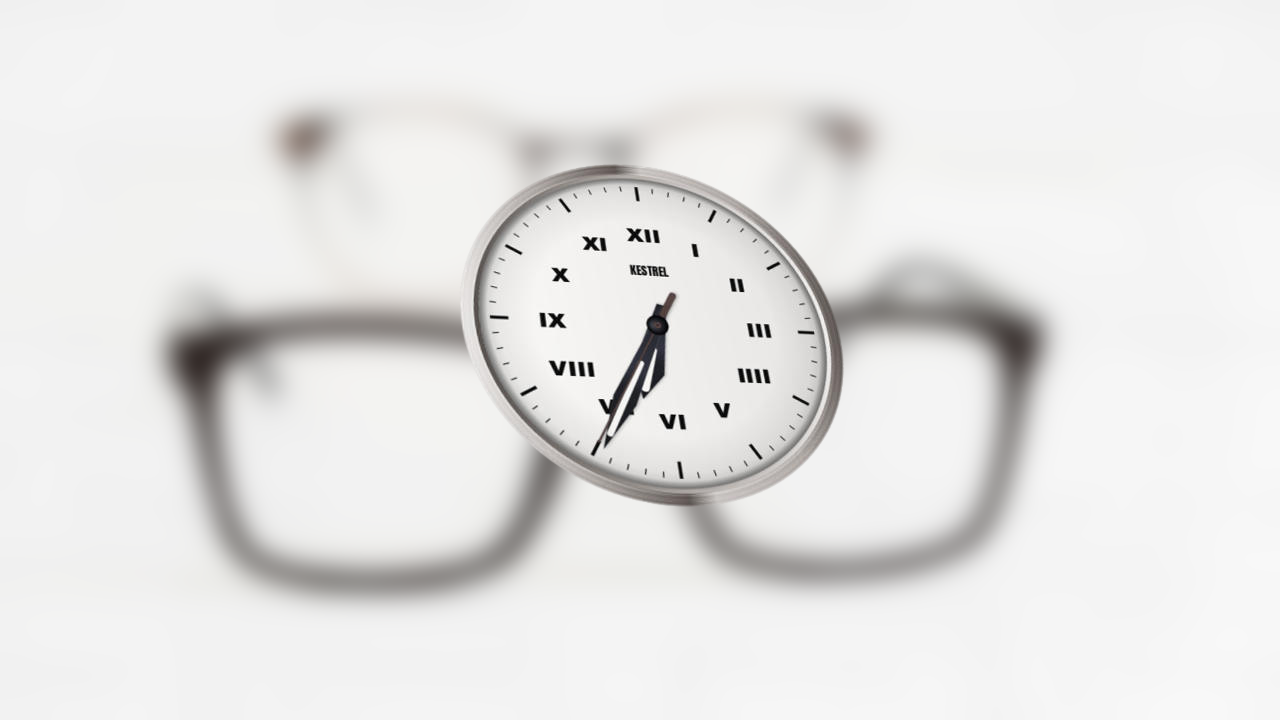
{"hour": 6, "minute": 34, "second": 35}
